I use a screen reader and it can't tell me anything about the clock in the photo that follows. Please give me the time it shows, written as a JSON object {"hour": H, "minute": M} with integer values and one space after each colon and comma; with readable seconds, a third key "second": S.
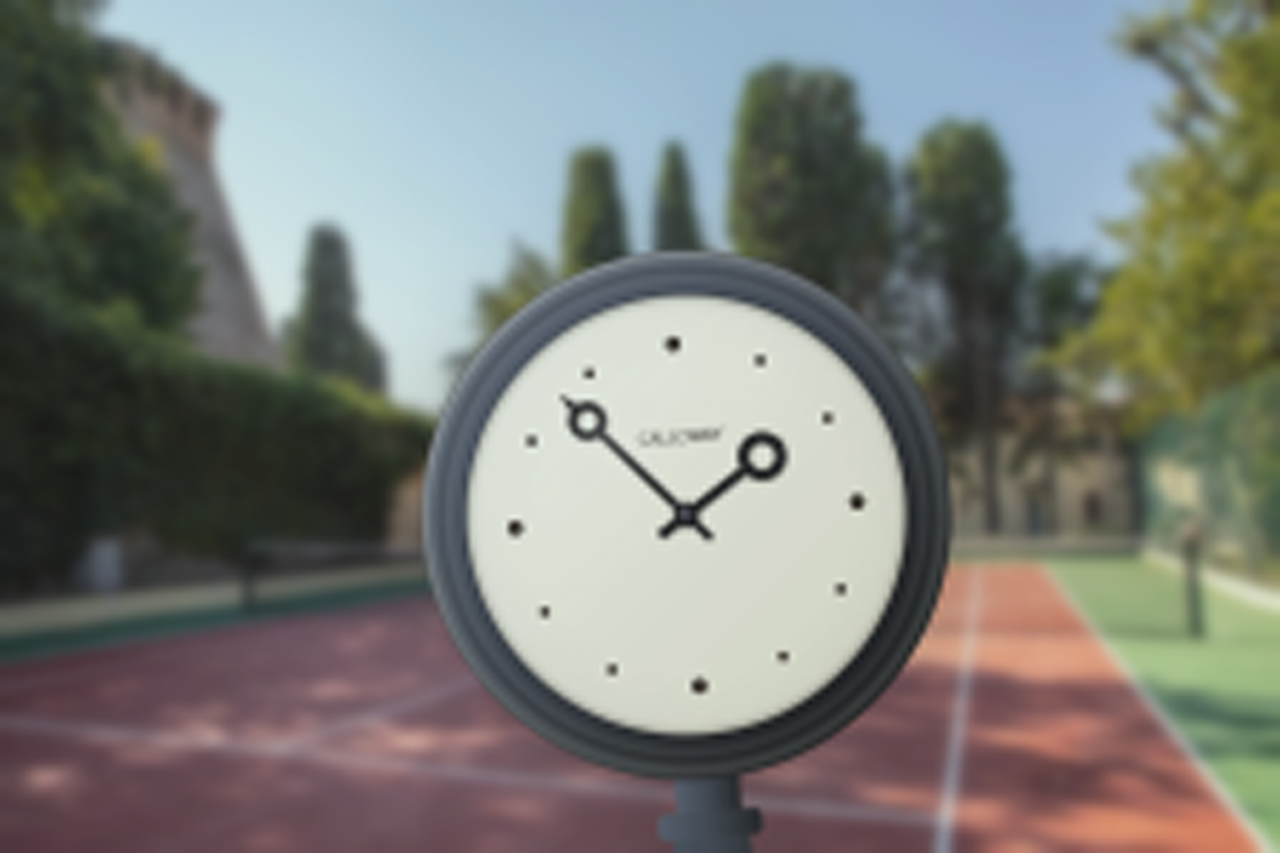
{"hour": 1, "minute": 53}
